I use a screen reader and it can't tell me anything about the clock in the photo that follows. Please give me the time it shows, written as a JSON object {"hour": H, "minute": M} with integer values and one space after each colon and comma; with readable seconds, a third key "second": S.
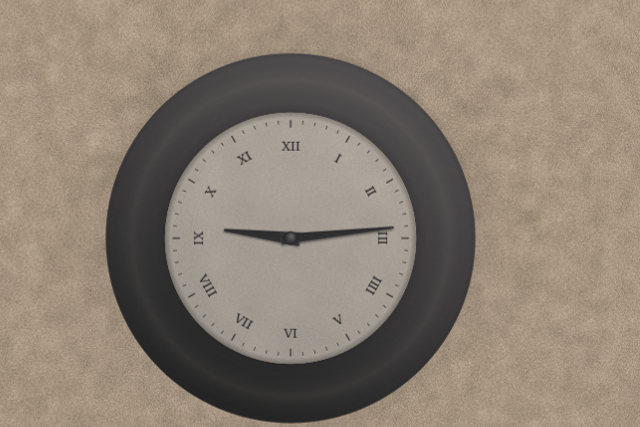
{"hour": 9, "minute": 14}
